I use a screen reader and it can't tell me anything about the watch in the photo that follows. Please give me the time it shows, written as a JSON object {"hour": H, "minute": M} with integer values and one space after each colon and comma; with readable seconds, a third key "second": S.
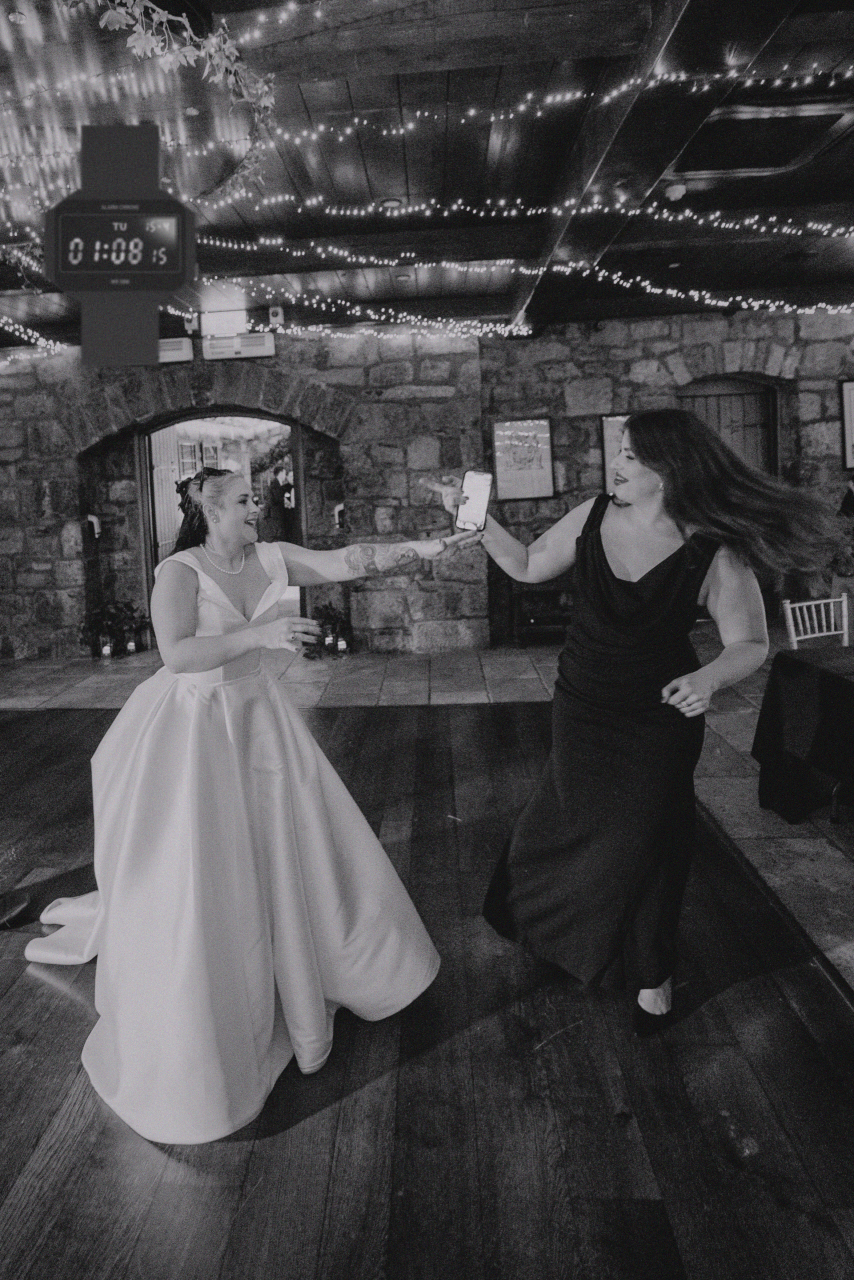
{"hour": 1, "minute": 8, "second": 15}
